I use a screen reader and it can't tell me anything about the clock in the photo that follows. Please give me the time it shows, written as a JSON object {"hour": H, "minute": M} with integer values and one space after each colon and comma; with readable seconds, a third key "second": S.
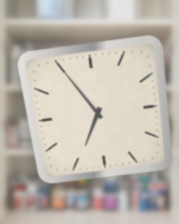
{"hour": 6, "minute": 55}
